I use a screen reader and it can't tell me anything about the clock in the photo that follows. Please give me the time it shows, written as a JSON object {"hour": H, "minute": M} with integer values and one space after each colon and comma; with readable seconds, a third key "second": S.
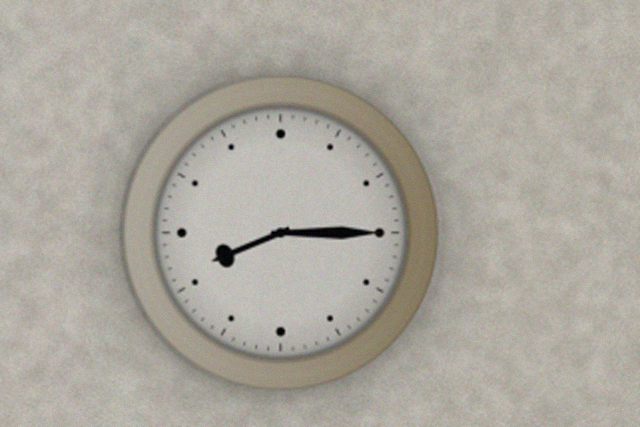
{"hour": 8, "minute": 15}
